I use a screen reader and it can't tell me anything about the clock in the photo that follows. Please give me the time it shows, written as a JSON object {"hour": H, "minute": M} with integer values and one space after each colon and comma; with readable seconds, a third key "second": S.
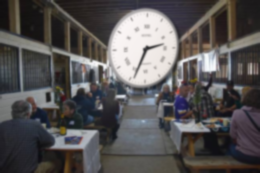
{"hour": 2, "minute": 34}
